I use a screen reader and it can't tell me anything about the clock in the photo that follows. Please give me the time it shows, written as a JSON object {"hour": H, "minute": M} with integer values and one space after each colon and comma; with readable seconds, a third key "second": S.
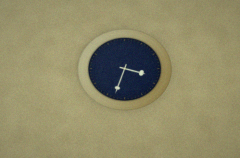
{"hour": 3, "minute": 33}
